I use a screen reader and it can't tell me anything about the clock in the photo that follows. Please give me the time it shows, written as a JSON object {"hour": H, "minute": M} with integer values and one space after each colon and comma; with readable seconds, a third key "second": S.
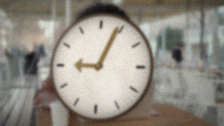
{"hour": 9, "minute": 4}
